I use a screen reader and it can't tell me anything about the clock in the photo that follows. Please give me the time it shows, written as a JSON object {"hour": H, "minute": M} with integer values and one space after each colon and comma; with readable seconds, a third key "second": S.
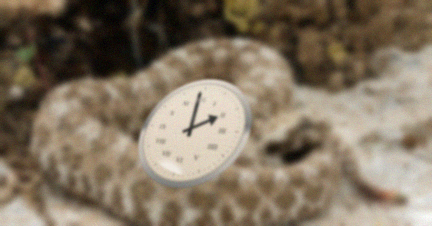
{"hour": 1, "minute": 59}
